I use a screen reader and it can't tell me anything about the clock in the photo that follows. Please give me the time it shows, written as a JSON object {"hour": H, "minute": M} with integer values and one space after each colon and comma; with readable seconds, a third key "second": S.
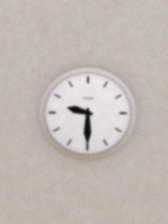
{"hour": 9, "minute": 30}
